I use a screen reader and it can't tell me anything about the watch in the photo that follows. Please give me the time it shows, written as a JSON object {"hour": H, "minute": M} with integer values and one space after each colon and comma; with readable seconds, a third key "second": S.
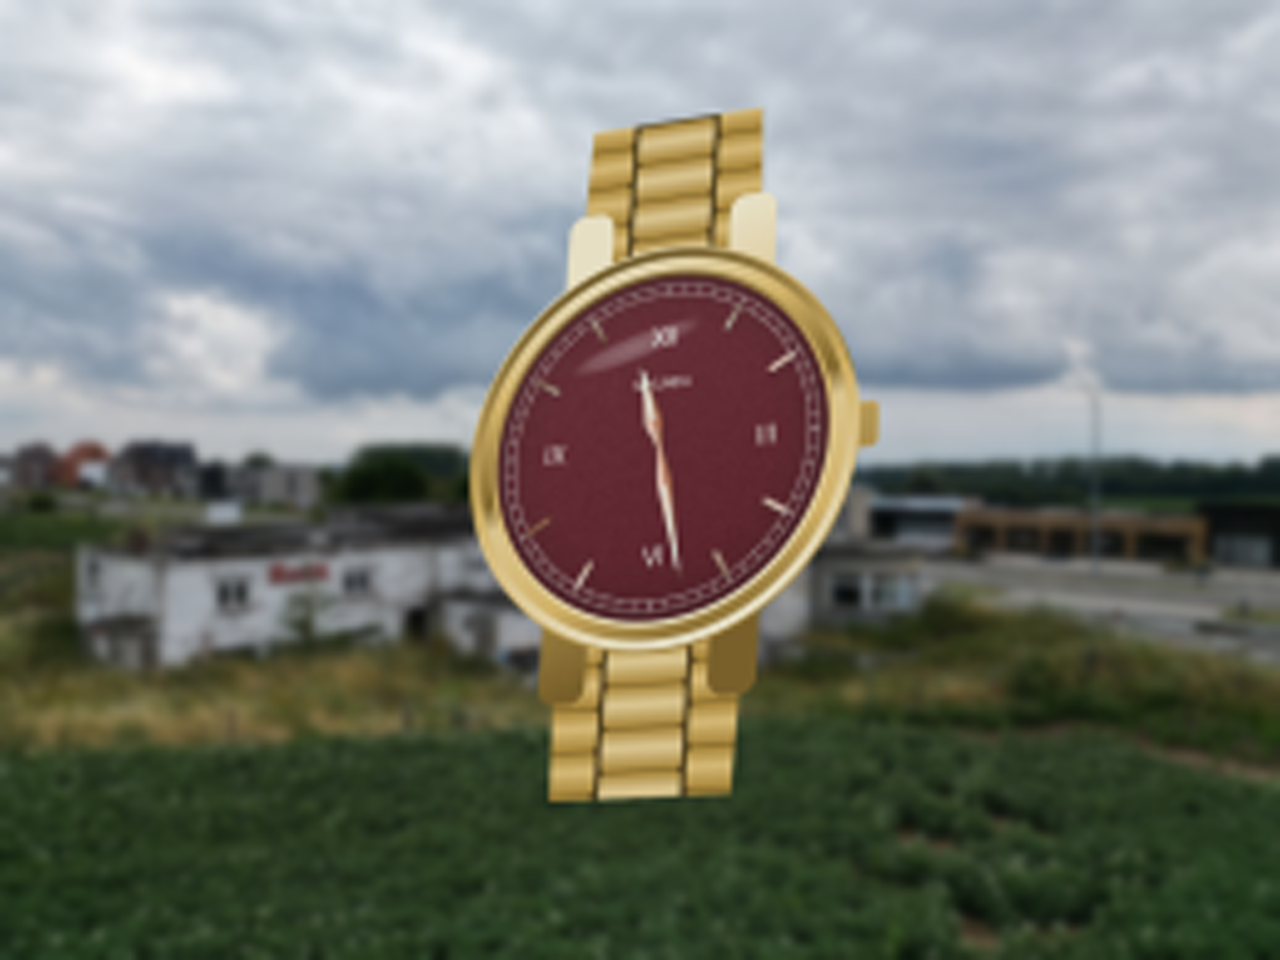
{"hour": 11, "minute": 28}
